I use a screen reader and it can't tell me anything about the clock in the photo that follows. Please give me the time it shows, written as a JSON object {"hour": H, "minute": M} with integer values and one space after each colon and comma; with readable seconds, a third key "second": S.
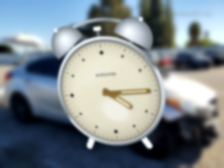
{"hour": 4, "minute": 15}
